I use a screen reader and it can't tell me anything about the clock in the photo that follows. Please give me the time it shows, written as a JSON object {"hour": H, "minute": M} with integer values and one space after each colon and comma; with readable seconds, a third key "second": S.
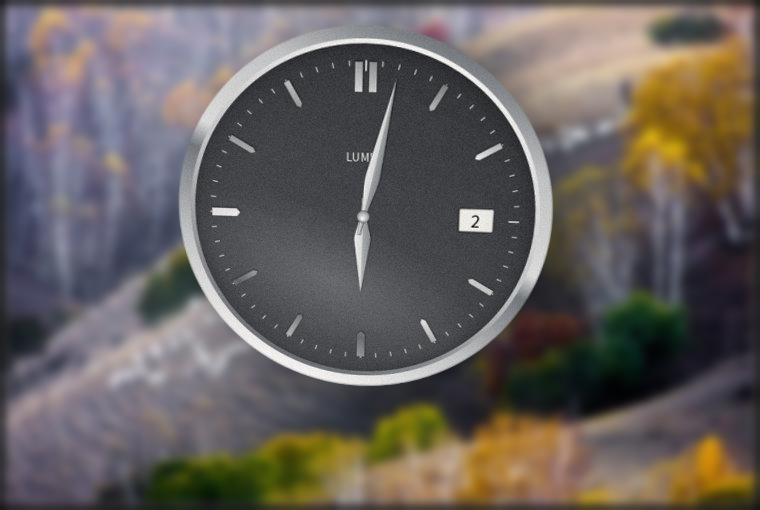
{"hour": 6, "minute": 2}
